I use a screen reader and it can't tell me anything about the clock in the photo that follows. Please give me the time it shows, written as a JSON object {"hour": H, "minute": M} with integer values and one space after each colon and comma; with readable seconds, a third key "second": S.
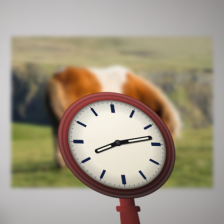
{"hour": 8, "minute": 13}
